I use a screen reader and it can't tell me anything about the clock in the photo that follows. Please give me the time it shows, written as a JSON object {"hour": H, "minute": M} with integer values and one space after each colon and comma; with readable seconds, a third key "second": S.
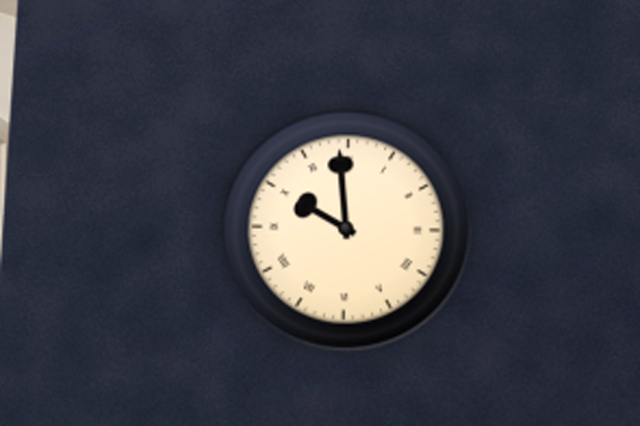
{"hour": 9, "minute": 59}
